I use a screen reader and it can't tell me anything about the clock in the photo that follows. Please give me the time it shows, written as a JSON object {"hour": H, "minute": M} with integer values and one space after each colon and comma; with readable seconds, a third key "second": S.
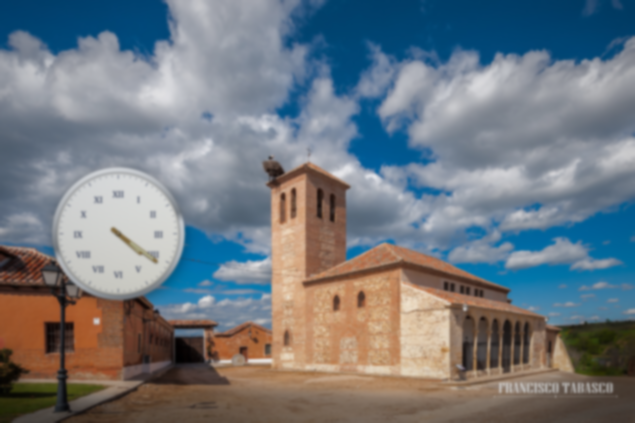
{"hour": 4, "minute": 21}
